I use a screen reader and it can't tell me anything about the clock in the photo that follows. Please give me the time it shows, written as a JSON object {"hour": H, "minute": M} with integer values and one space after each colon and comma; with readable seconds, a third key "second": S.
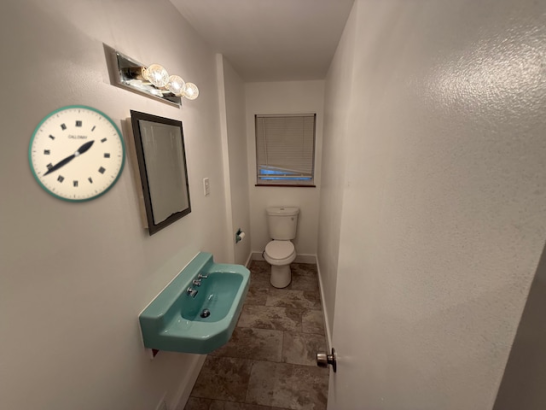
{"hour": 1, "minute": 39}
